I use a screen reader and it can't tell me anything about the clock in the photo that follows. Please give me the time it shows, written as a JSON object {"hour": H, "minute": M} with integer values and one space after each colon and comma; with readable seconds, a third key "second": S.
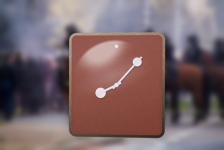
{"hour": 8, "minute": 7}
